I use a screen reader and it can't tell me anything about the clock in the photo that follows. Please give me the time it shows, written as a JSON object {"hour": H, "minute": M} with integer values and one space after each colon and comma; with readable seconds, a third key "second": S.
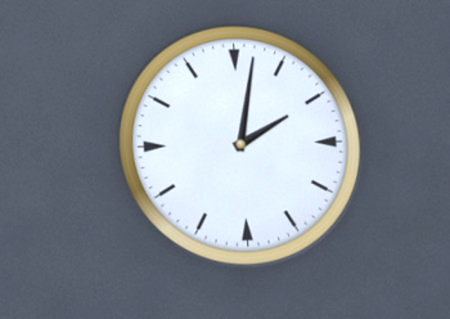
{"hour": 2, "minute": 2}
